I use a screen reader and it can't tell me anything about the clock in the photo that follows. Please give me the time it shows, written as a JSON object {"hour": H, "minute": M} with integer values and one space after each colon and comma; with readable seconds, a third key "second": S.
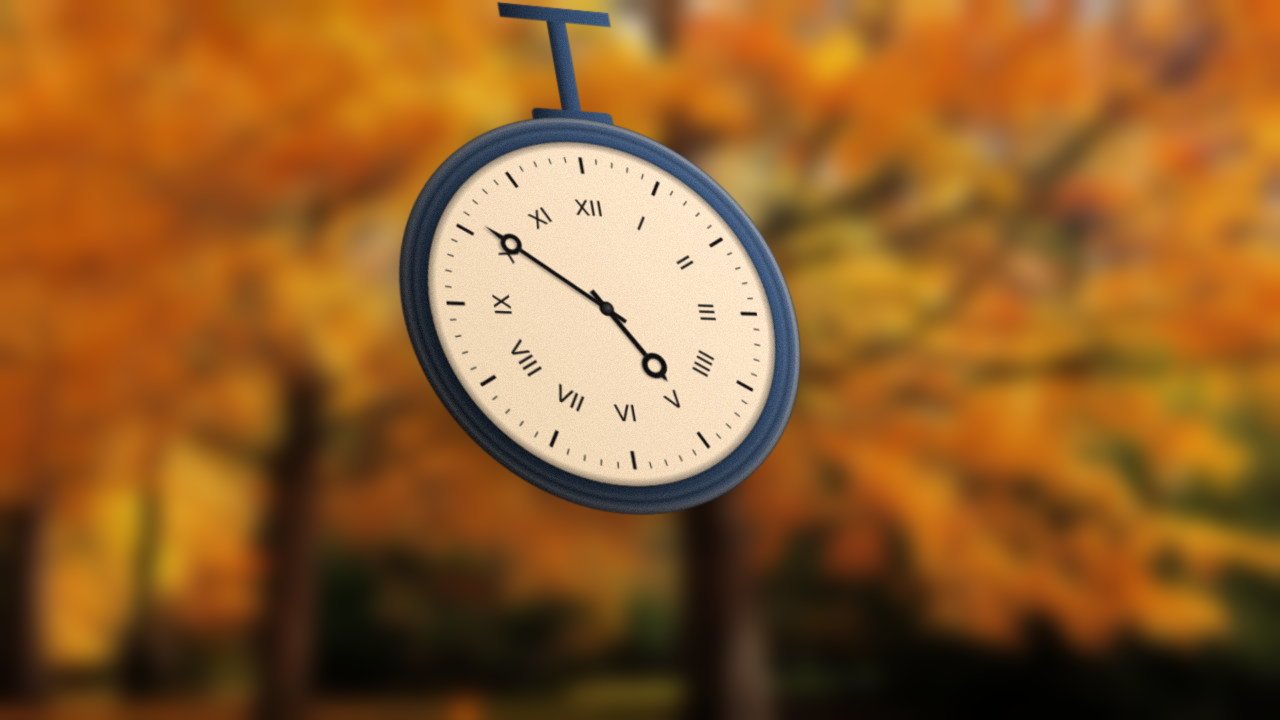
{"hour": 4, "minute": 51}
